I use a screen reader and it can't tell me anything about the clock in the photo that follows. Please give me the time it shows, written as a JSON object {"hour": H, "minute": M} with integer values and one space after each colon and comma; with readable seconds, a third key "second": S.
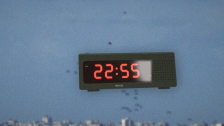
{"hour": 22, "minute": 55}
